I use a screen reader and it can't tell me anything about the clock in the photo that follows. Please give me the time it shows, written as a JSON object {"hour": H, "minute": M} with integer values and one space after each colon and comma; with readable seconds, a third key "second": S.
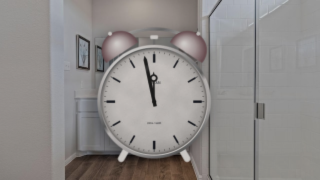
{"hour": 11, "minute": 58}
